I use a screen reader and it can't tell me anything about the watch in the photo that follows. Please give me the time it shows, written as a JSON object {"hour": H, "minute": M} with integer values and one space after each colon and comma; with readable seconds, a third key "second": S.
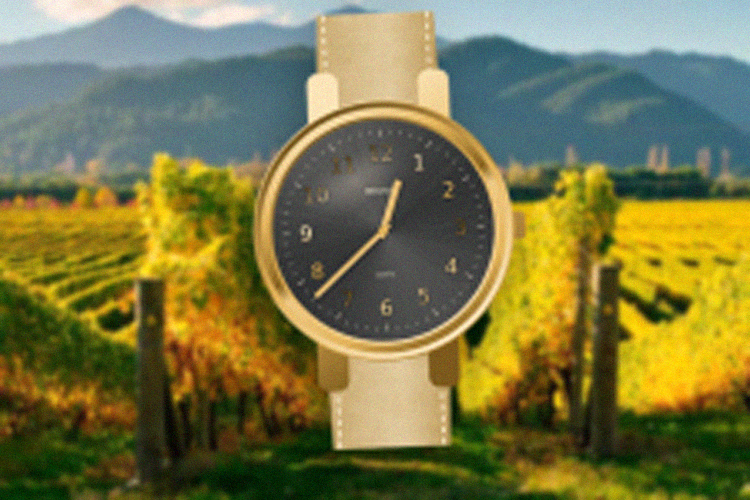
{"hour": 12, "minute": 38}
